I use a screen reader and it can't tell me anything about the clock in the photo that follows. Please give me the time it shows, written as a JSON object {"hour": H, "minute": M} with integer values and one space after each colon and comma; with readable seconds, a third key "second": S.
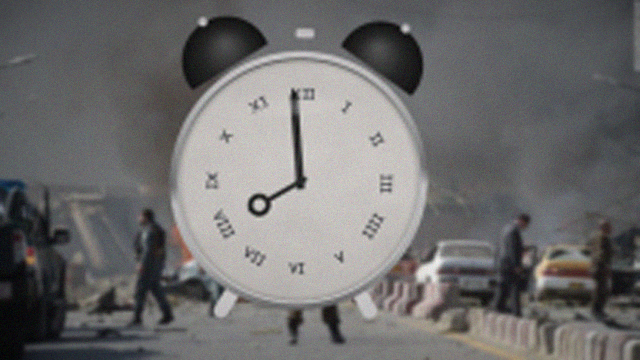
{"hour": 7, "minute": 59}
